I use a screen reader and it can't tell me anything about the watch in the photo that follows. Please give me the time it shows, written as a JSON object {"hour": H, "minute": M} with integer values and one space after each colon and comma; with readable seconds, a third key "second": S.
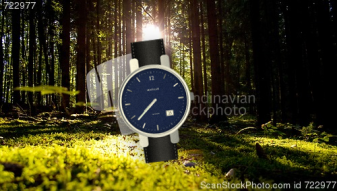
{"hour": 7, "minute": 38}
